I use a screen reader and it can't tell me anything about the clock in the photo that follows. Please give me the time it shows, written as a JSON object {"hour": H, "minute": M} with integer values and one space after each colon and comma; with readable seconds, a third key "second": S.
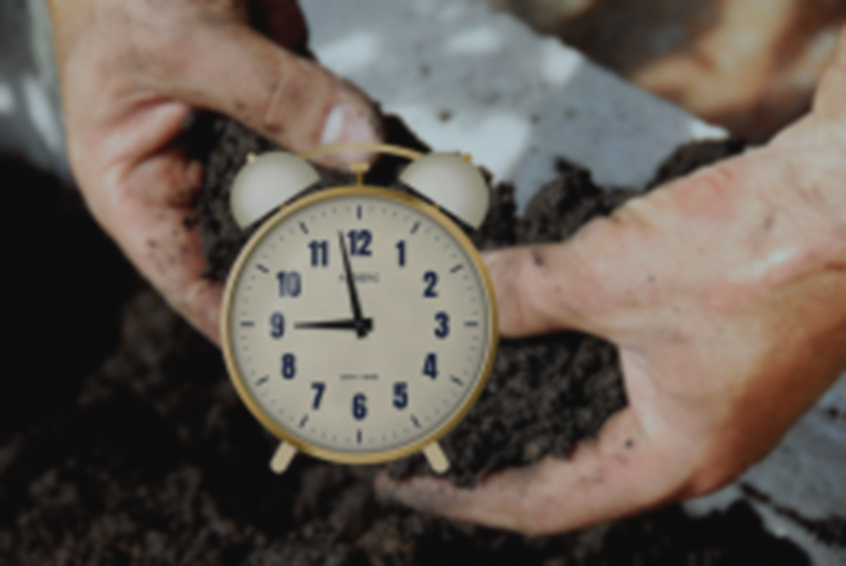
{"hour": 8, "minute": 58}
